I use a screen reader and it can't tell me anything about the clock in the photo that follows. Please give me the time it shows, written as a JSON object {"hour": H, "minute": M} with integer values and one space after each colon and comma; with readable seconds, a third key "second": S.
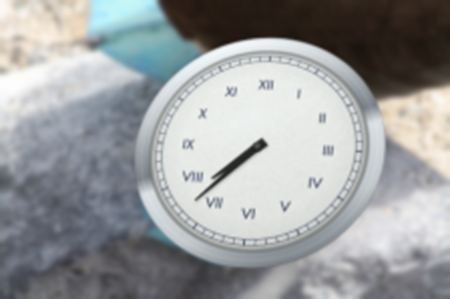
{"hour": 7, "minute": 37}
